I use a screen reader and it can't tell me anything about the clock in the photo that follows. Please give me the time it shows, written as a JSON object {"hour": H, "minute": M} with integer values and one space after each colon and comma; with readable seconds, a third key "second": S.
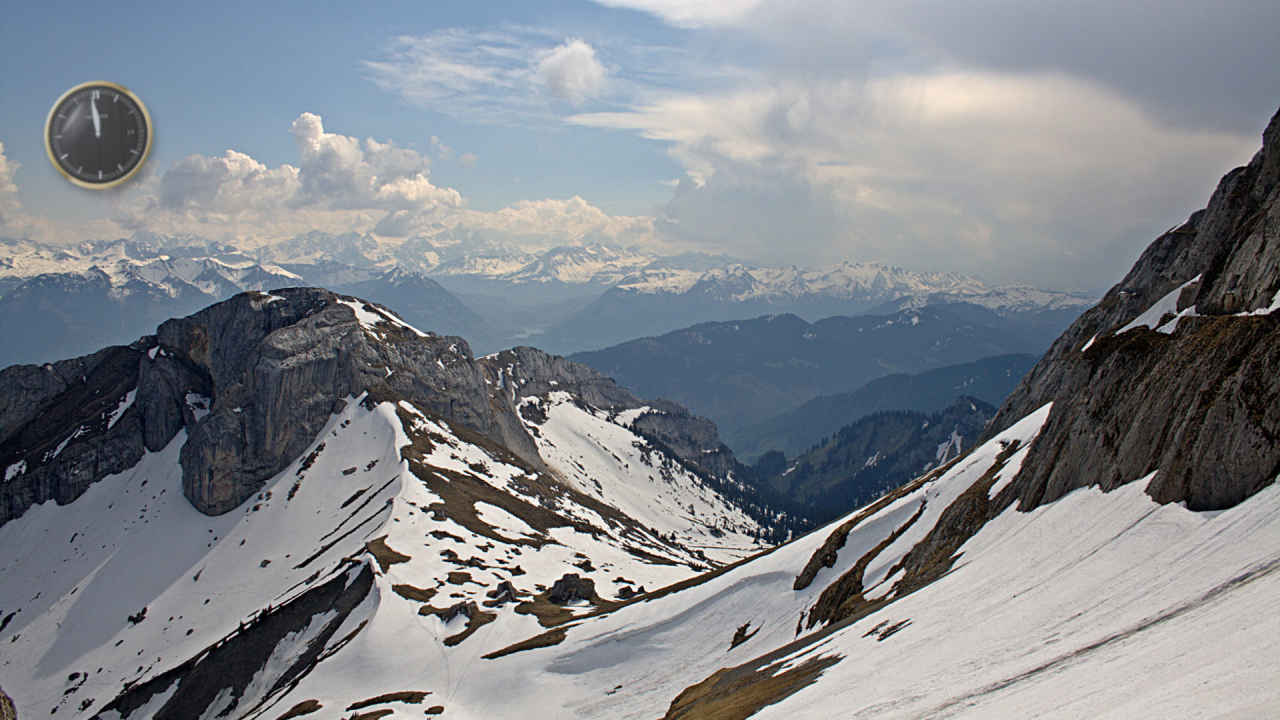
{"hour": 11, "minute": 59}
